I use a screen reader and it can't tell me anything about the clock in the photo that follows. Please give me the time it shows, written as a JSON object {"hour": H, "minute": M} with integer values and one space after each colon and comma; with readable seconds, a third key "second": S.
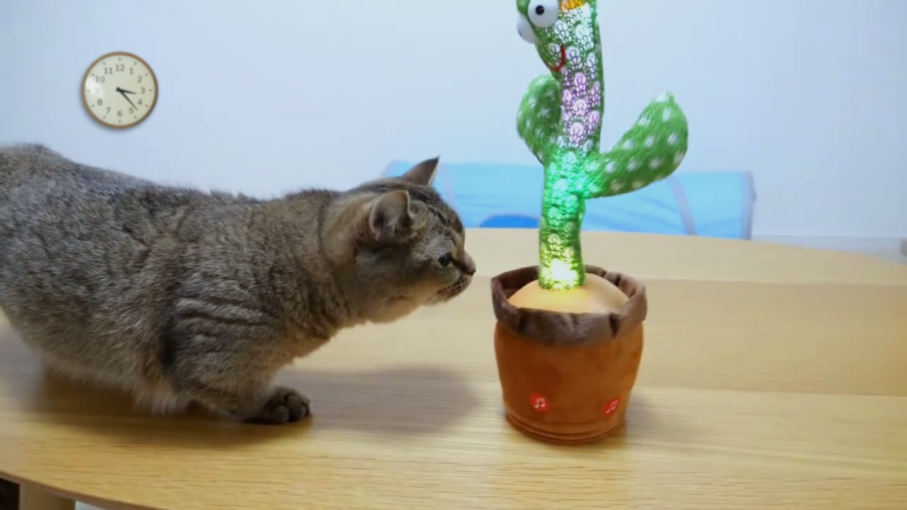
{"hour": 3, "minute": 23}
